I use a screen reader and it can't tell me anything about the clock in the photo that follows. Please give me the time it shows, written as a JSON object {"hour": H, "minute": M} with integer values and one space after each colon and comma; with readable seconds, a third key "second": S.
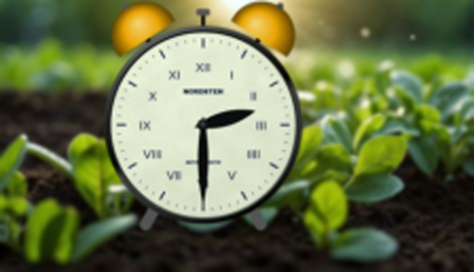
{"hour": 2, "minute": 30}
